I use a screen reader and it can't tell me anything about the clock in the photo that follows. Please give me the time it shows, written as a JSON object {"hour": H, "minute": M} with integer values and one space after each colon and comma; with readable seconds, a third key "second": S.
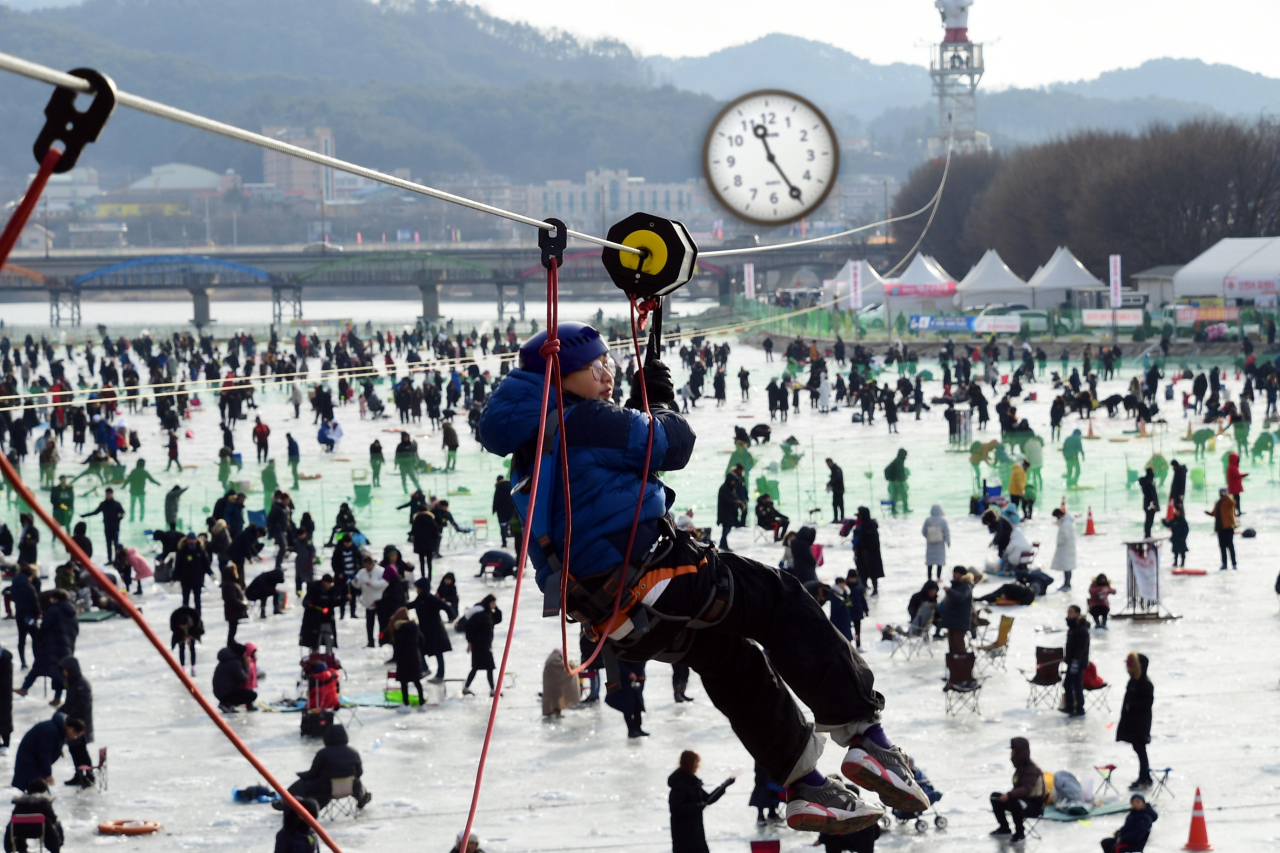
{"hour": 11, "minute": 25}
